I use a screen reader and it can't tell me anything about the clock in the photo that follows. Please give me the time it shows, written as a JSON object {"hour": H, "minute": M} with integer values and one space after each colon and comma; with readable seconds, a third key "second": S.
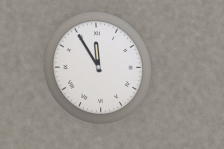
{"hour": 11, "minute": 55}
